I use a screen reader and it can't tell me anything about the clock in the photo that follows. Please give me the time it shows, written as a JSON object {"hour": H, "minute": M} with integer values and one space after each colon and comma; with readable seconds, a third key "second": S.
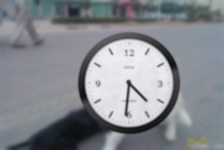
{"hour": 4, "minute": 31}
